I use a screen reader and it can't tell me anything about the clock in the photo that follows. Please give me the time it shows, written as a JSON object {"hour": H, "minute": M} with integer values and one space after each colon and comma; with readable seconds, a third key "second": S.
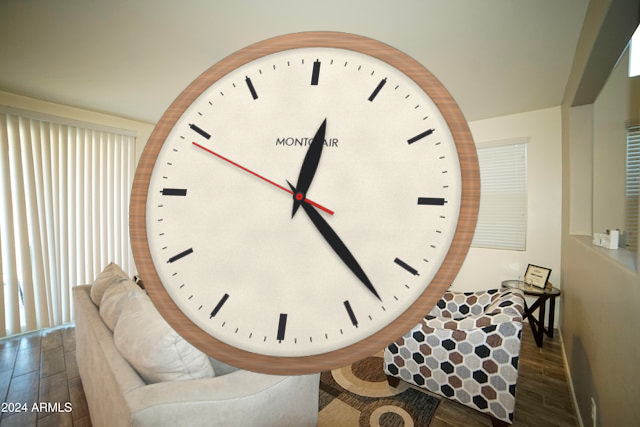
{"hour": 12, "minute": 22, "second": 49}
